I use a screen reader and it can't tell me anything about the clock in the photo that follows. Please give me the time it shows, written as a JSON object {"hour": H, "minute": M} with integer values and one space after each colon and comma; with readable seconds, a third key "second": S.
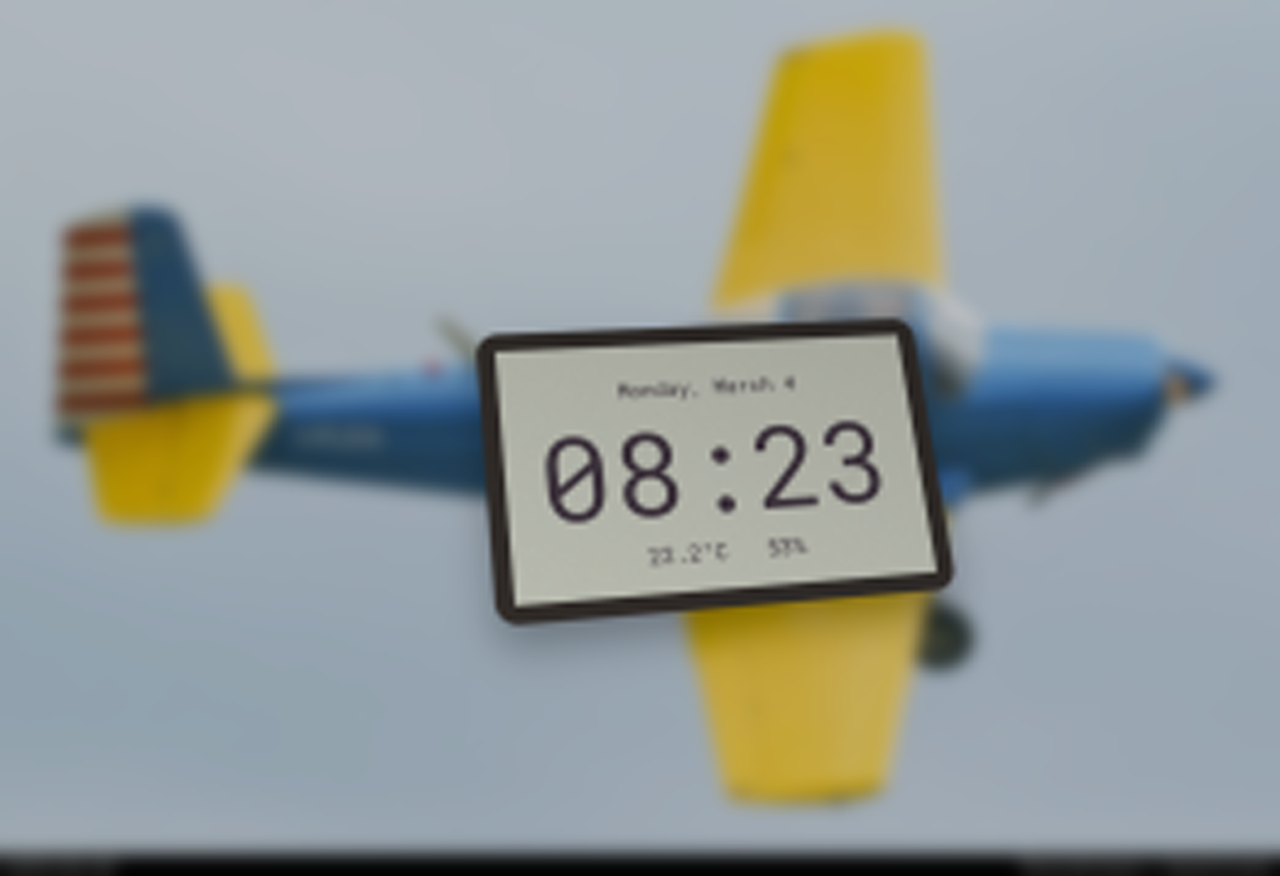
{"hour": 8, "minute": 23}
